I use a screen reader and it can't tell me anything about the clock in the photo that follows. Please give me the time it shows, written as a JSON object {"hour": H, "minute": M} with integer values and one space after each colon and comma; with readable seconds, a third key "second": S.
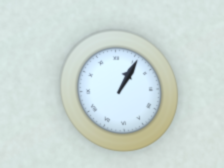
{"hour": 1, "minute": 6}
